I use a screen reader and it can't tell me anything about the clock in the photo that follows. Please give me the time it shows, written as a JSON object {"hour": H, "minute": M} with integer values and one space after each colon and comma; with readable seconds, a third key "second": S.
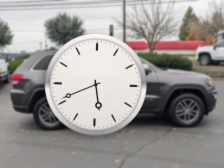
{"hour": 5, "minute": 41}
